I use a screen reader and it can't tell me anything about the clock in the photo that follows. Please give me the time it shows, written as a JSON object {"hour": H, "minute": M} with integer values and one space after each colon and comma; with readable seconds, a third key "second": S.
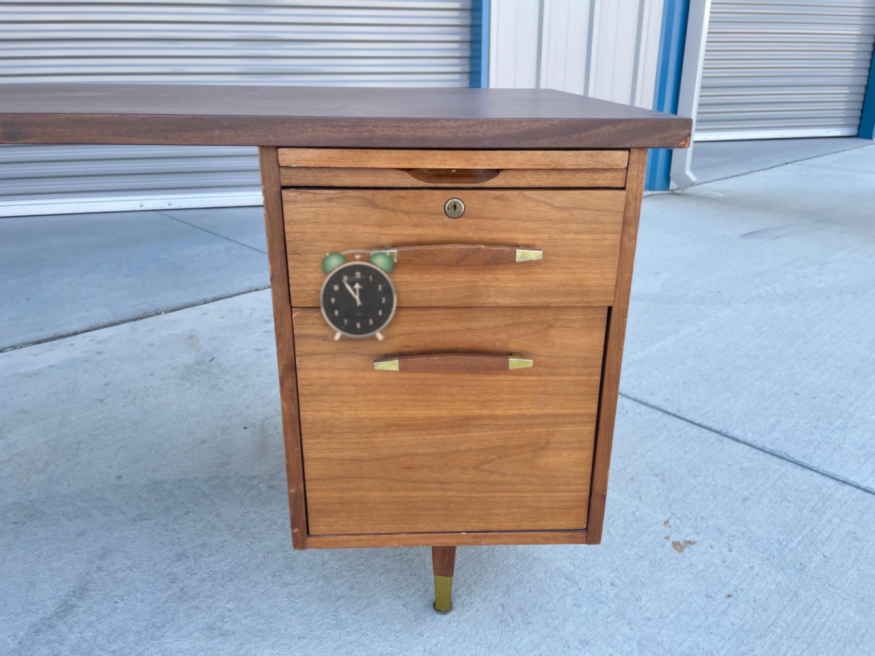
{"hour": 11, "minute": 54}
